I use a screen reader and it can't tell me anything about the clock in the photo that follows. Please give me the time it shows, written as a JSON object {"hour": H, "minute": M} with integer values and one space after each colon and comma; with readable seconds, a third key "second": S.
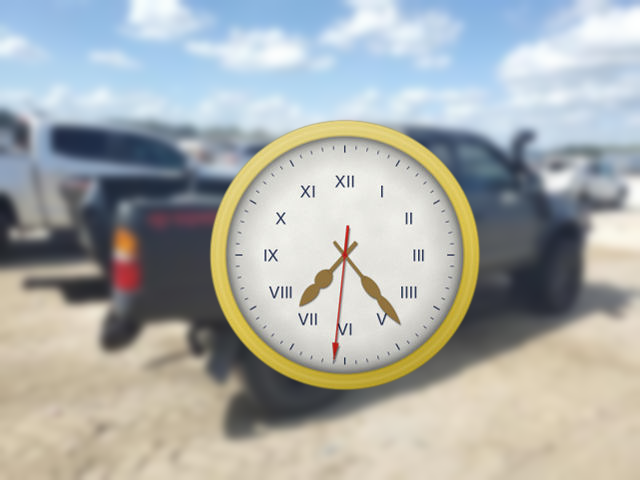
{"hour": 7, "minute": 23, "second": 31}
